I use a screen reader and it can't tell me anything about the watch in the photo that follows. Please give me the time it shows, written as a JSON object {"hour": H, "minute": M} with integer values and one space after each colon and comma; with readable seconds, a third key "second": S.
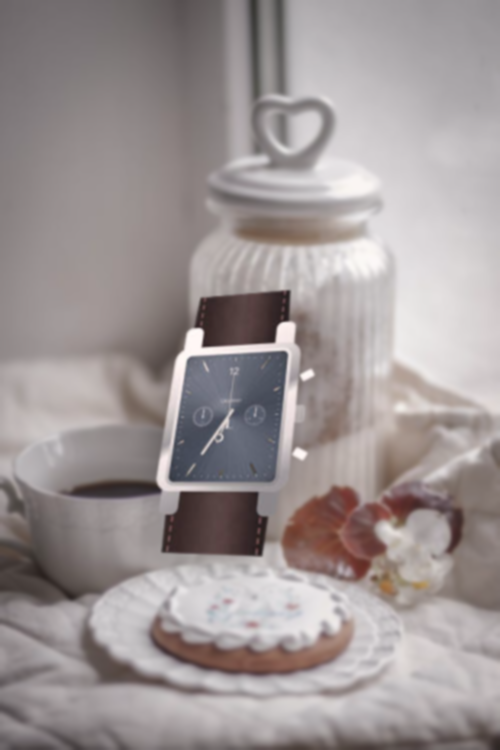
{"hour": 6, "minute": 35}
